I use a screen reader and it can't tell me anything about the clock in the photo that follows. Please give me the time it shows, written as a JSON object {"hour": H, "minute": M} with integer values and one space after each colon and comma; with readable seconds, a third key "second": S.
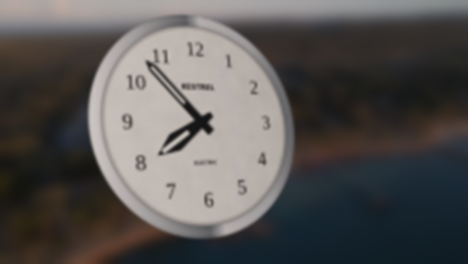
{"hour": 7, "minute": 53}
